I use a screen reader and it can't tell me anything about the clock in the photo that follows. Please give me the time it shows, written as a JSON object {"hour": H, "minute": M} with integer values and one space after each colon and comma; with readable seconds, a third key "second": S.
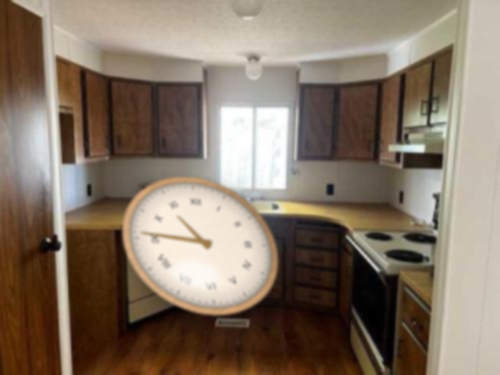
{"hour": 10, "minute": 46}
